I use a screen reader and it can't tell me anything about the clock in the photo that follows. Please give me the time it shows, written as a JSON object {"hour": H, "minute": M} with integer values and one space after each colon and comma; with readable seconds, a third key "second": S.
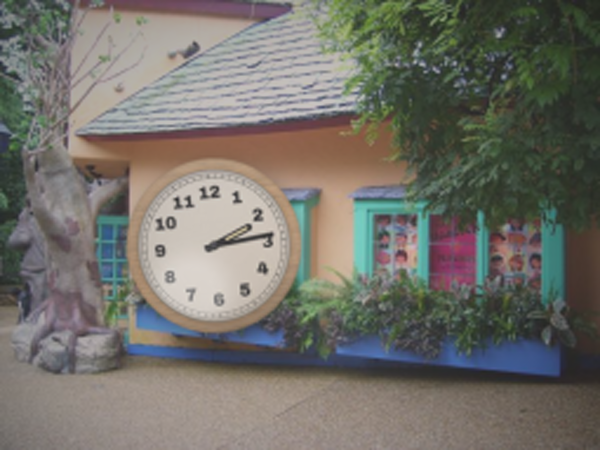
{"hour": 2, "minute": 14}
